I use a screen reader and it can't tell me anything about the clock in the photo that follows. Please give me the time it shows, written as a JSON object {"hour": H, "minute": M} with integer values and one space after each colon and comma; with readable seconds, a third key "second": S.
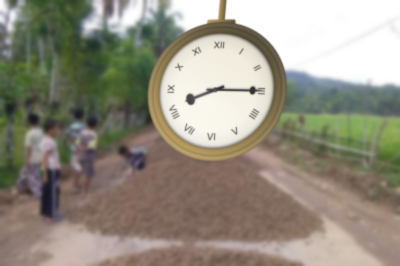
{"hour": 8, "minute": 15}
